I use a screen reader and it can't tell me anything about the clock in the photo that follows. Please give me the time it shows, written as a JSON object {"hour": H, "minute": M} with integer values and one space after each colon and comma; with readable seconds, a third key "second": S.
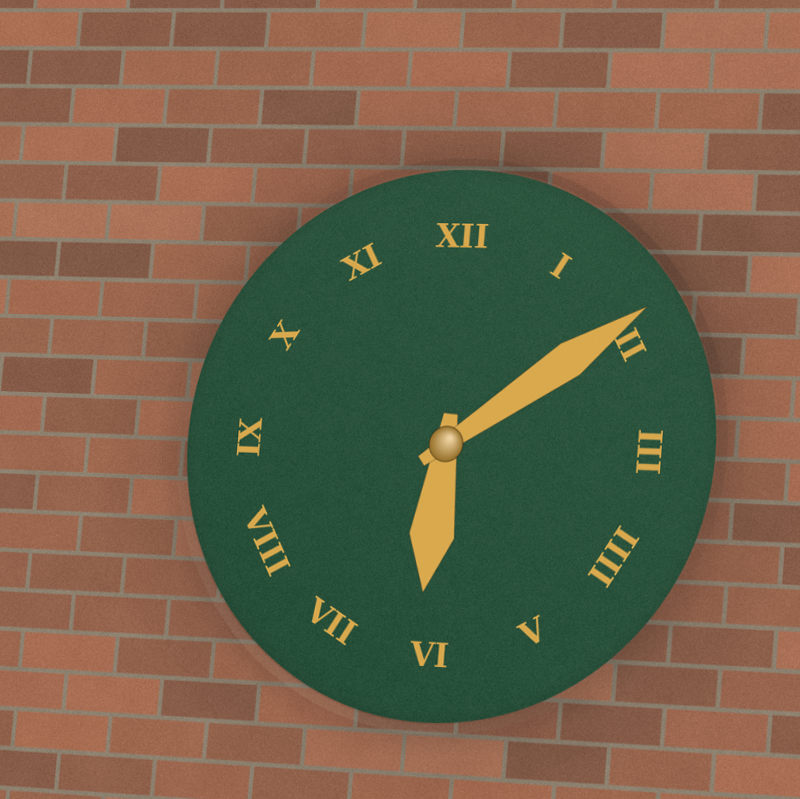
{"hour": 6, "minute": 9}
